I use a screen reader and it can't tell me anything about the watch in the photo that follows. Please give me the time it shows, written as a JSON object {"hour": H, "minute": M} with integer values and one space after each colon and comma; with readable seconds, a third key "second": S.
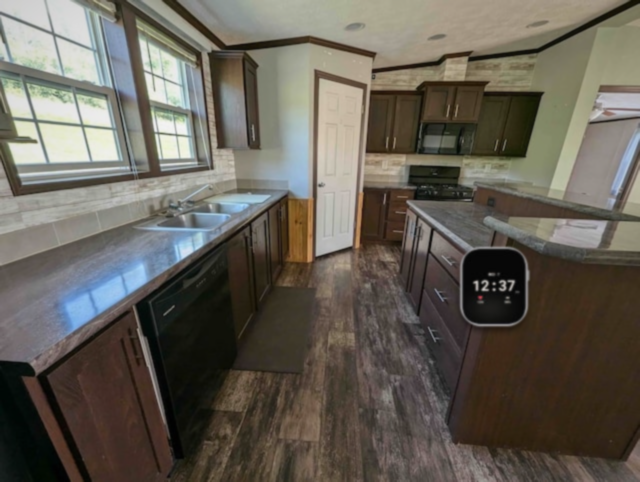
{"hour": 12, "minute": 37}
